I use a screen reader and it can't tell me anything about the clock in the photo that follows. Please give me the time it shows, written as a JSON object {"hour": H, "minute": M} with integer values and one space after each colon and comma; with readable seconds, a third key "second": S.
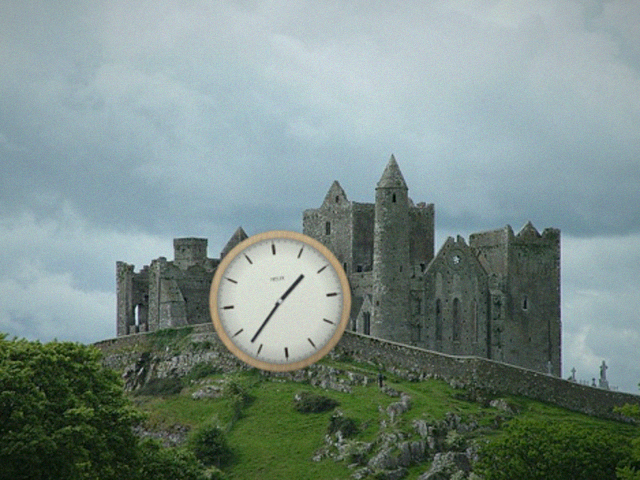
{"hour": 1, "minute": 37}
